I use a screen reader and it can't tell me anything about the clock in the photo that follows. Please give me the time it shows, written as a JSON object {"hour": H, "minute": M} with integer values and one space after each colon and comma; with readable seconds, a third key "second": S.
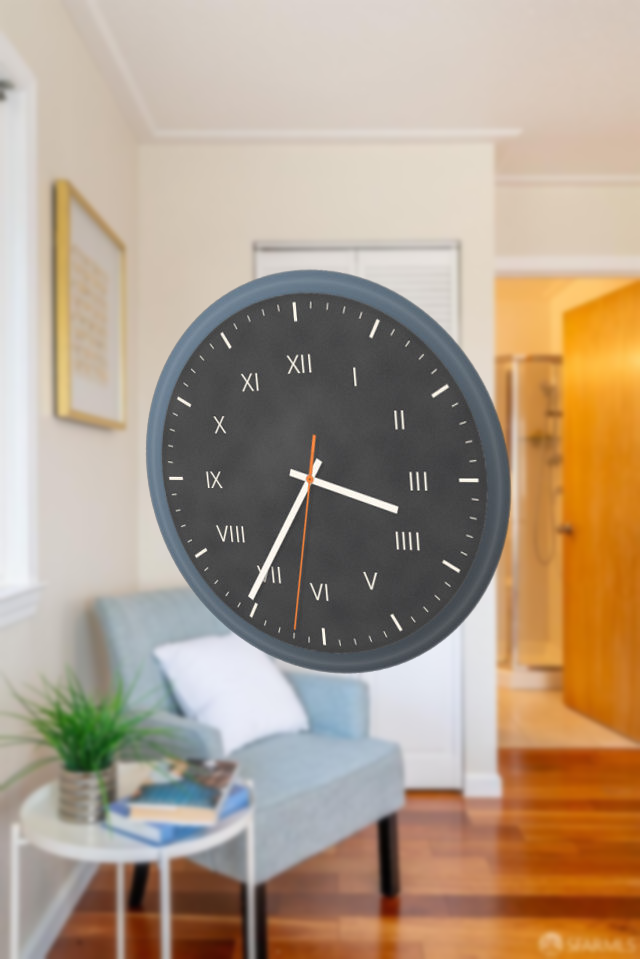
{"hour": 3, "minute": 35, "second": 32}
